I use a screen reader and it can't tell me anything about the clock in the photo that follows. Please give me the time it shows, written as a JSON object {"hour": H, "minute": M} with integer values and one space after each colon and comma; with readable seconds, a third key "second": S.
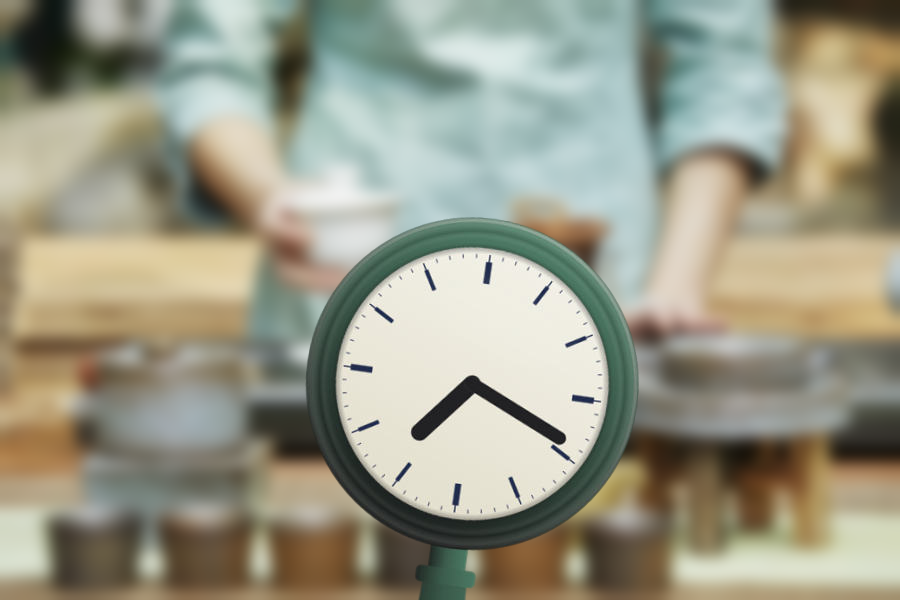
{"hour": 7, "minute": 19}
